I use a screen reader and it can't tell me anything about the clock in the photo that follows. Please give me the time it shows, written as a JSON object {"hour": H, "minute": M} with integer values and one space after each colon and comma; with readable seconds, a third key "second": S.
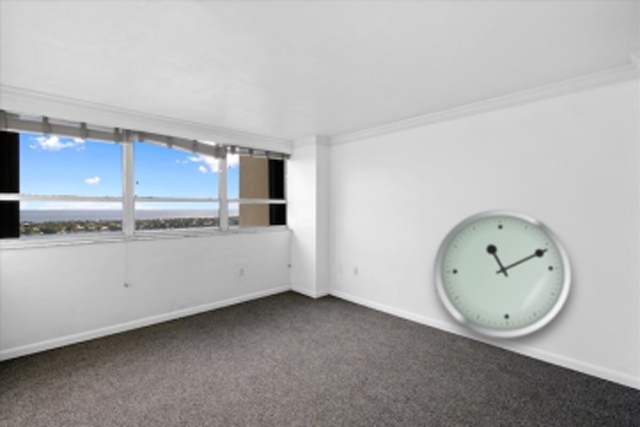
{"hour": 11, "minute": 11}
